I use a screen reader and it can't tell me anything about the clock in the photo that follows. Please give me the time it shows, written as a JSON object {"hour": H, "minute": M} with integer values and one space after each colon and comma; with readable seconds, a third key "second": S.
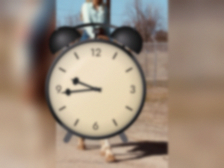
{"hour": 9, "minute": 44}
